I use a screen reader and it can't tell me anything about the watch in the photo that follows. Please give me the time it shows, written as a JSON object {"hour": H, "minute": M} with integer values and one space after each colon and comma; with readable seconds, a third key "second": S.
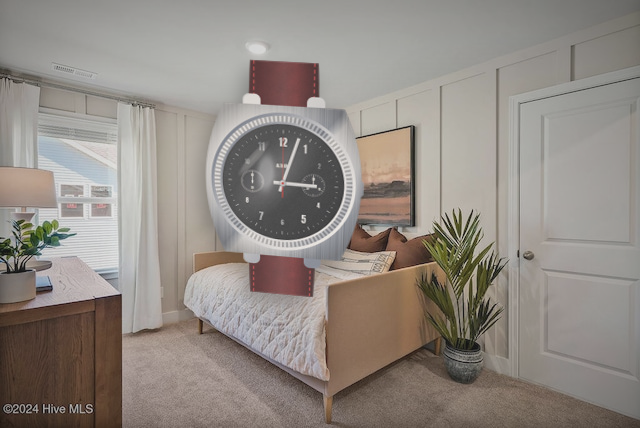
{"hour": 3, "minute": 3}
